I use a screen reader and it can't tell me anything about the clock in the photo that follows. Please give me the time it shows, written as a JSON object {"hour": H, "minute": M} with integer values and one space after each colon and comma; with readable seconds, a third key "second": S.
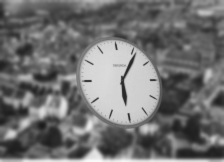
{"hour": 6, "minute": 6}
